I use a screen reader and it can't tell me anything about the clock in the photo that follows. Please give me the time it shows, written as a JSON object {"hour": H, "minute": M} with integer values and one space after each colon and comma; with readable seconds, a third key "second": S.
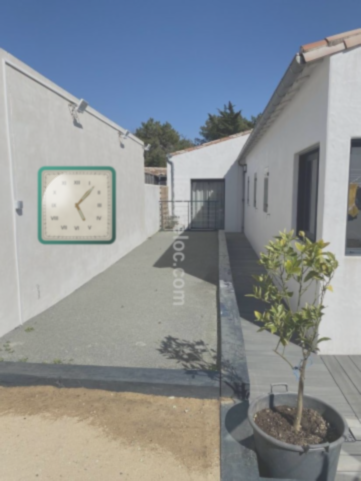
{"hour": 5, "minute": 7}
